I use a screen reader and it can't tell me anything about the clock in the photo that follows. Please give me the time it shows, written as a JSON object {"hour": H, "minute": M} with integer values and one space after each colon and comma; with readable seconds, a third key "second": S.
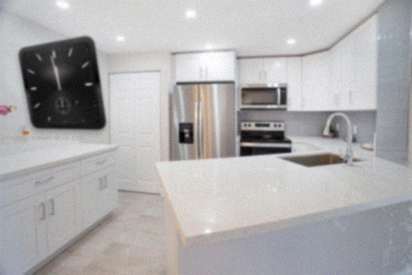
{"hour": 11, "minute": 59}
